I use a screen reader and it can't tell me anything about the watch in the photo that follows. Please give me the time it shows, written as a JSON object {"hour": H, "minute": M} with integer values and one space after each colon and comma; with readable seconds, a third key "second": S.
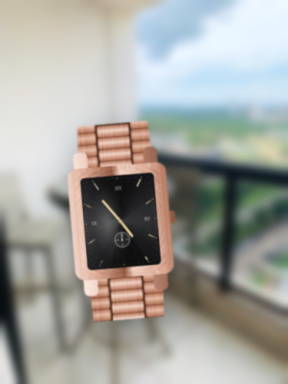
{"hour": 4, "minute": 54}
